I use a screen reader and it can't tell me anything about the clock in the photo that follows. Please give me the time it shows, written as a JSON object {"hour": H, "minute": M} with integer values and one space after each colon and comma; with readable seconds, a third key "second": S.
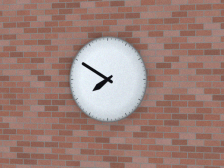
{"hour": 7, "minute": 50}
